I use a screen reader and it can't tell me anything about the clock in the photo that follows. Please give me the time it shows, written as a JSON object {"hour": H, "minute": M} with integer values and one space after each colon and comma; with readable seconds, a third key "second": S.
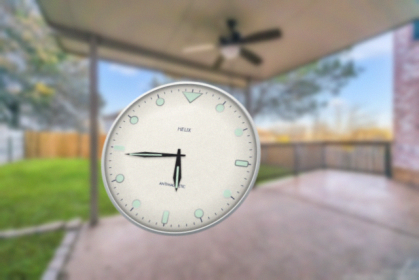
{"hour": 5, "minute": 44}
